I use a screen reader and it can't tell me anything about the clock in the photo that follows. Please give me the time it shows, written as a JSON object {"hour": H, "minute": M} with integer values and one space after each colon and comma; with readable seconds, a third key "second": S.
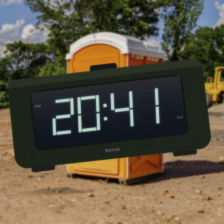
{"hour": 20, "minute": 41}
